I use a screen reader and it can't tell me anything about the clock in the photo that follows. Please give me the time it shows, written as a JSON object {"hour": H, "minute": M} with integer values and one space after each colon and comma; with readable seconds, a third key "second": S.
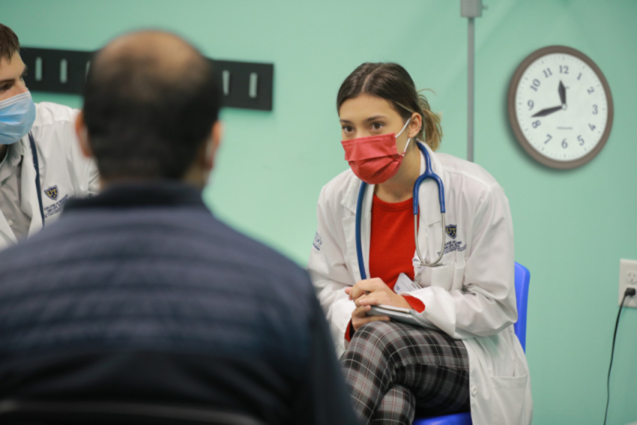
{"hour": 11, "minute": 42}
